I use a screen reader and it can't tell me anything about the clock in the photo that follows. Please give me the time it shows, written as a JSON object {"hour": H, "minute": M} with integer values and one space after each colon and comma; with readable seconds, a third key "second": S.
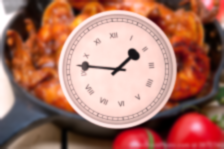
{"hour": 1, "minute": 47}
